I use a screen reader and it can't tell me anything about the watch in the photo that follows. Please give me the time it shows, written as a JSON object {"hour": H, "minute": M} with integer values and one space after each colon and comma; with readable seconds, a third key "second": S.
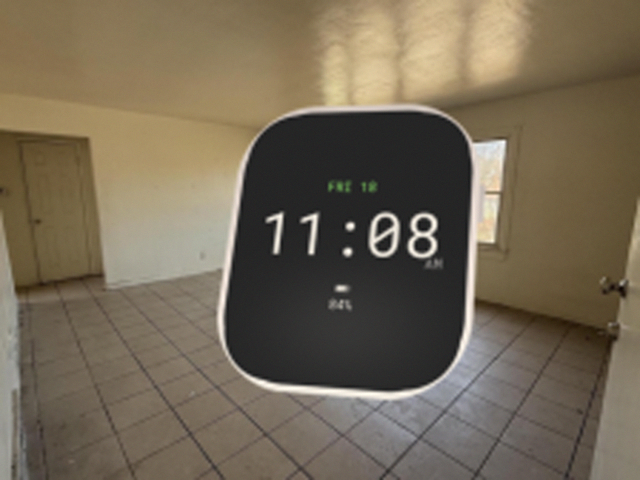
{"hour": 11, "minute": 8}
